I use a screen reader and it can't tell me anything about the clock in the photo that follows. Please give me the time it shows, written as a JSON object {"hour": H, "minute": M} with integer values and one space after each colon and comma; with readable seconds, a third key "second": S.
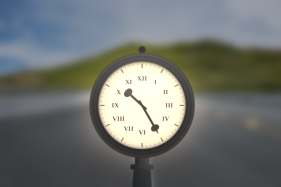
{"hour": 10, "minute": 25}
